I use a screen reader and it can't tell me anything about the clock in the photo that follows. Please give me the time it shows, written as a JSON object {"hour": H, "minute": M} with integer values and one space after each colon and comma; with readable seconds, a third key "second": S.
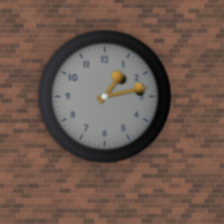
{"hour": 1, "minute": 13}
